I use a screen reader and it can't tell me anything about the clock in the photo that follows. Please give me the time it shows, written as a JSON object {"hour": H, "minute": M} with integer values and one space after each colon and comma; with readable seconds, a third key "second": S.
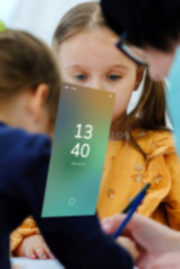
{"hour": 13, "minute": 40}
